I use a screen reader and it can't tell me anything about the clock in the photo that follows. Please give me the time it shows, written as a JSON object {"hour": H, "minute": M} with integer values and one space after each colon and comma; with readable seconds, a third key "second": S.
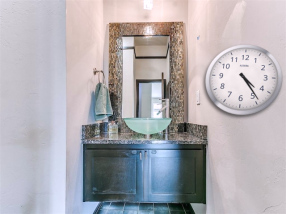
{"hour": 4, "minute": 24}
